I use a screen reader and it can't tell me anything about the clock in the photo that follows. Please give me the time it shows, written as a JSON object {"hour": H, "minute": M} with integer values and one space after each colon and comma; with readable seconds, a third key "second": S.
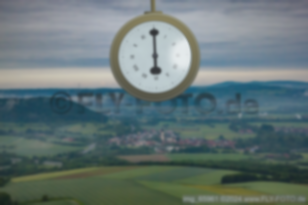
{"hour": 6, "minute": 0}
